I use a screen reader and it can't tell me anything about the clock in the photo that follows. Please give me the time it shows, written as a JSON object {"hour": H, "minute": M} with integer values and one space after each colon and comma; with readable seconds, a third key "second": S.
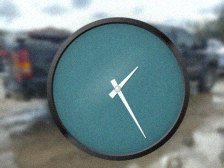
{"hour": 1, "minute": 25}
